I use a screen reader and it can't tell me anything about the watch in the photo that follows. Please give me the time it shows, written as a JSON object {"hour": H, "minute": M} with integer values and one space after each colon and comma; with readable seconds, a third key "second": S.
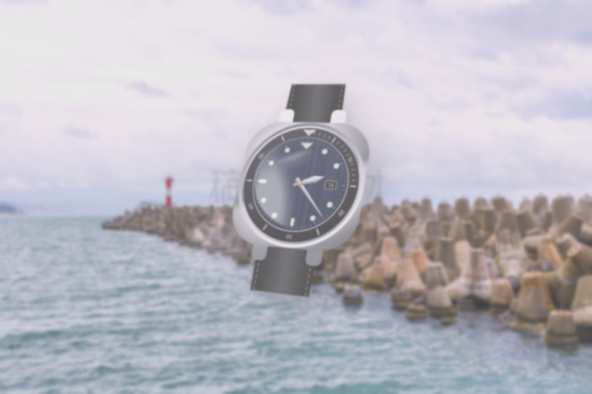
{"hour": 2, "minute": 23}
